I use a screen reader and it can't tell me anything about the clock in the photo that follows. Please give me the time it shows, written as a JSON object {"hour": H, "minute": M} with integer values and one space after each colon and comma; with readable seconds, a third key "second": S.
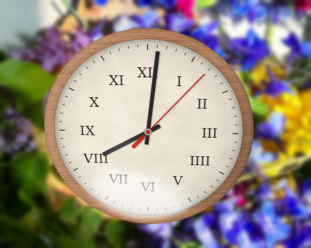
{"hour": 8, "minute": 1, "second": 7}
